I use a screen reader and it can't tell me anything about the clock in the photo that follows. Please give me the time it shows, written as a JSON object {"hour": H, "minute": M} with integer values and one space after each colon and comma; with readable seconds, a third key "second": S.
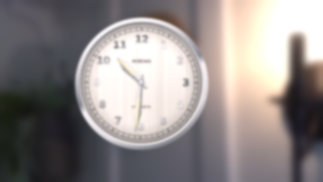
{"hour": 10, "minute": 31}
